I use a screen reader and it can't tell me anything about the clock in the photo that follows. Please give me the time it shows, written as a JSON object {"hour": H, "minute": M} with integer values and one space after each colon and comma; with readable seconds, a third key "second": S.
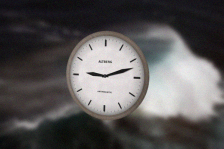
{"hour": 9, "minute": 12}
